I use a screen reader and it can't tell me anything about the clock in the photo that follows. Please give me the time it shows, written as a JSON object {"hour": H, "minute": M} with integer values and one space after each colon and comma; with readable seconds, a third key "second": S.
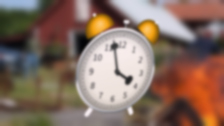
{"hour": 3, "minute": 57}
